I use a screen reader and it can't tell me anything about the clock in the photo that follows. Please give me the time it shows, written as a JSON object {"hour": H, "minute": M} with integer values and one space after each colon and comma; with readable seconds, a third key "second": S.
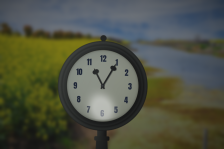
{"hour": 11, "minute": 5}
